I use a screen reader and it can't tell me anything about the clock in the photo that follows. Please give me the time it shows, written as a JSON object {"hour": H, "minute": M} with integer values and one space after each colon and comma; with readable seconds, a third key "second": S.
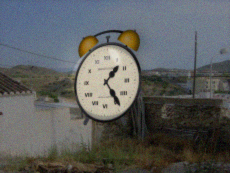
{"hour": 1, "minute": 24}
